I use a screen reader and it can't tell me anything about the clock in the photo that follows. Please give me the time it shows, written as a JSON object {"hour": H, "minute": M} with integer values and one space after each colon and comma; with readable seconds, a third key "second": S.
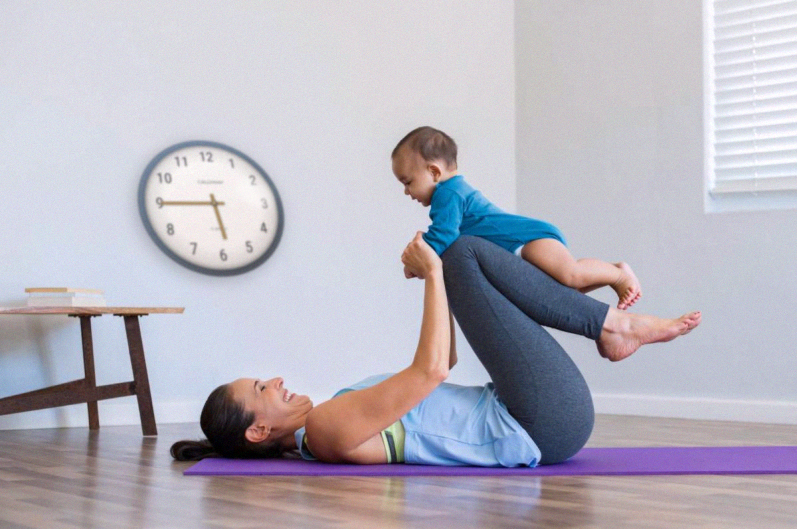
{"hour": 5, "minute": 45}
